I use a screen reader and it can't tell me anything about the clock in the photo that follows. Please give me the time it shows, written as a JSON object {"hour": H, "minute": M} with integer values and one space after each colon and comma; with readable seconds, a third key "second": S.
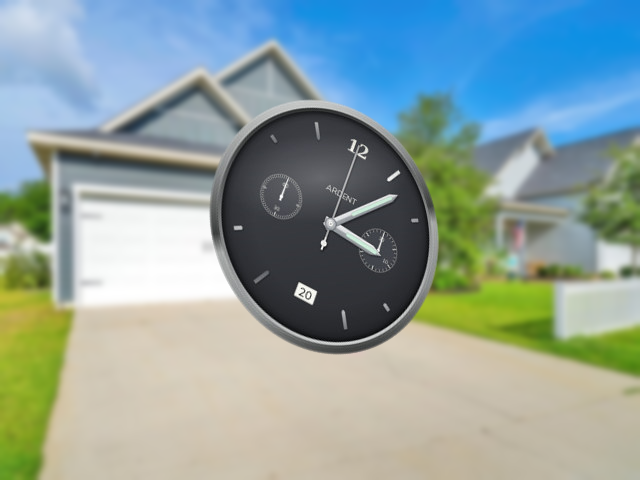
{"hour": 3, "minute": 7}
